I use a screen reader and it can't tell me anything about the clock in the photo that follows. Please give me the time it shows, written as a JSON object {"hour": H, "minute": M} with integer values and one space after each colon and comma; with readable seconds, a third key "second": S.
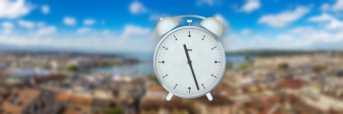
{"hour": 11, "minute": 27}
